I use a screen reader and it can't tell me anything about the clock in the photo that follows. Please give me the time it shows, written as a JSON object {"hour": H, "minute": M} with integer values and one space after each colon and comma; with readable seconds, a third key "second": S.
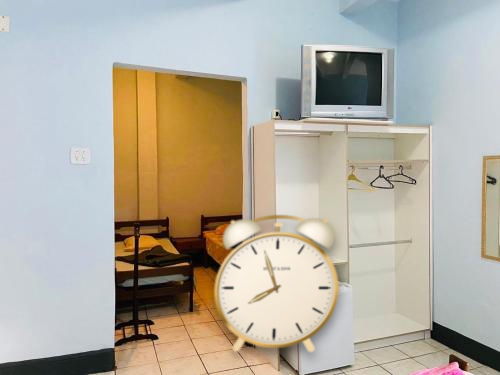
{"hour": 7, "minute": 57}
